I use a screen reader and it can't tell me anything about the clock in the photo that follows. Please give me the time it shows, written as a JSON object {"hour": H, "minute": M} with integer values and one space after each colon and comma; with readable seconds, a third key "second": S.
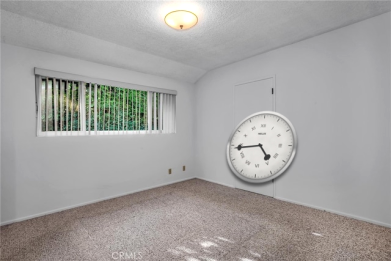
{"hour": 4, "minute": 44}
